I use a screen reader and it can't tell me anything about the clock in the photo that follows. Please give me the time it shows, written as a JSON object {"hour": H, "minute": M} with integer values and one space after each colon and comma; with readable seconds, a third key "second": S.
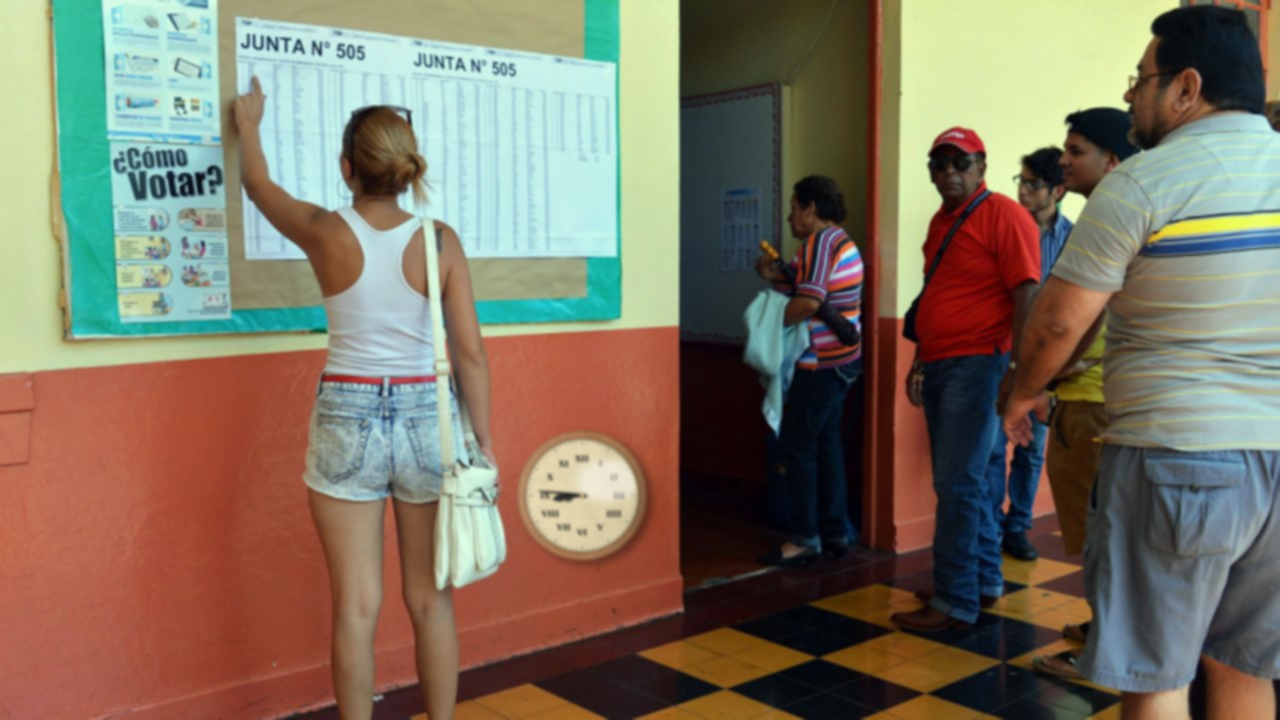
{"hour": 8, "minute": 46}
